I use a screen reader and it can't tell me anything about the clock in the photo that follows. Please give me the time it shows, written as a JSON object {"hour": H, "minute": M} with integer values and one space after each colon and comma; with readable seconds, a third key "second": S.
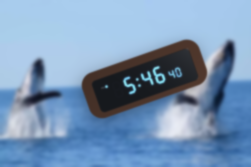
{"hour": 5, "minute": 46}
